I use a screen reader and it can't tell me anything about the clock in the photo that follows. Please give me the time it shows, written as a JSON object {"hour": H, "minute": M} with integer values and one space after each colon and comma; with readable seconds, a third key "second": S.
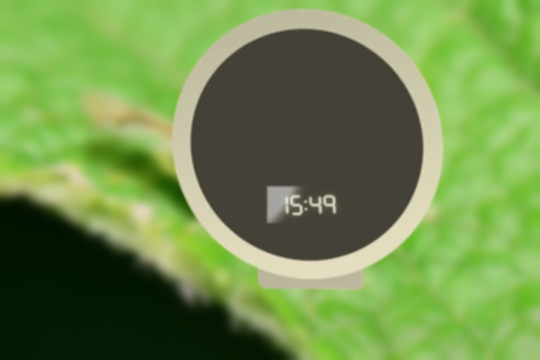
{"hour": 15, "minute": 49}
